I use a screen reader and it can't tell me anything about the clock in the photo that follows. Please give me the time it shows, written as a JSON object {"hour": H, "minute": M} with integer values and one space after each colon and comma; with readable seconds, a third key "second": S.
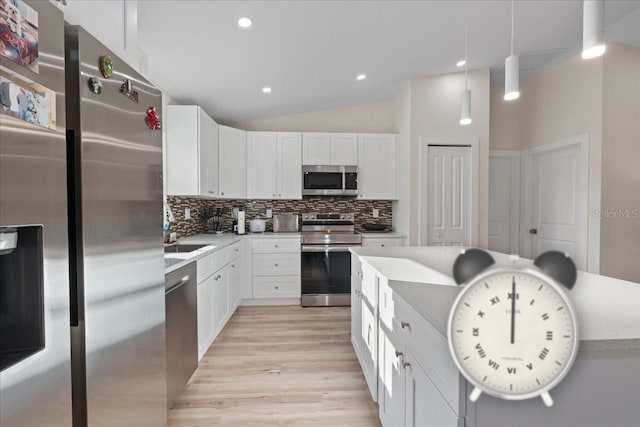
{"hour": 12, "minute": 0}
